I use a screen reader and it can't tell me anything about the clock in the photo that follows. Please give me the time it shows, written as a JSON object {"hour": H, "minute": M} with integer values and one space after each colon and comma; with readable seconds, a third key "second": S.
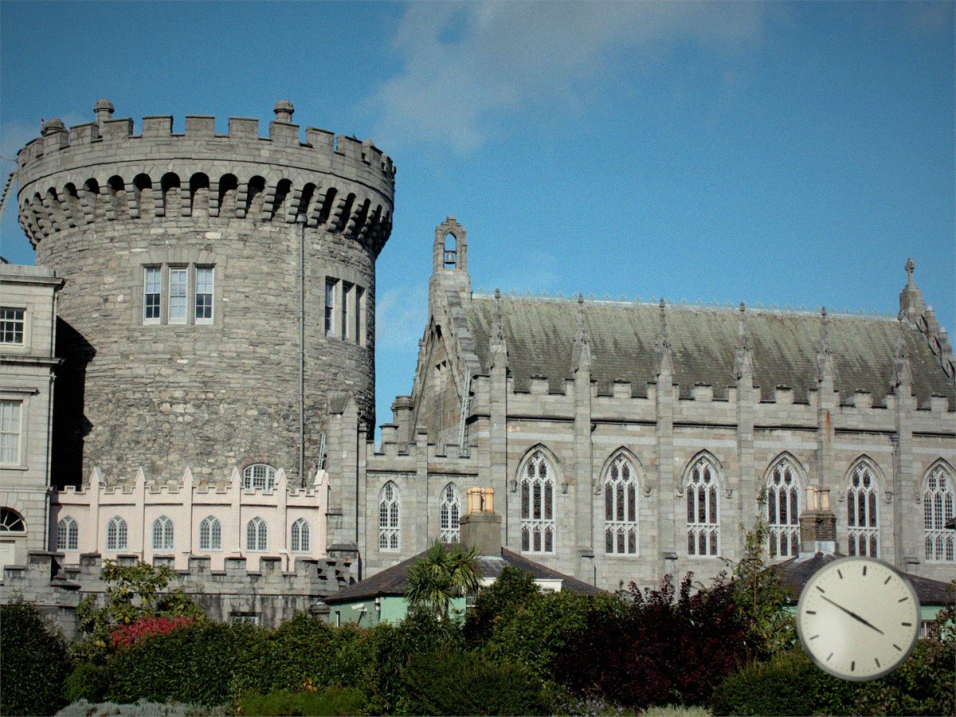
{"hour": 3, "minute": 49}
